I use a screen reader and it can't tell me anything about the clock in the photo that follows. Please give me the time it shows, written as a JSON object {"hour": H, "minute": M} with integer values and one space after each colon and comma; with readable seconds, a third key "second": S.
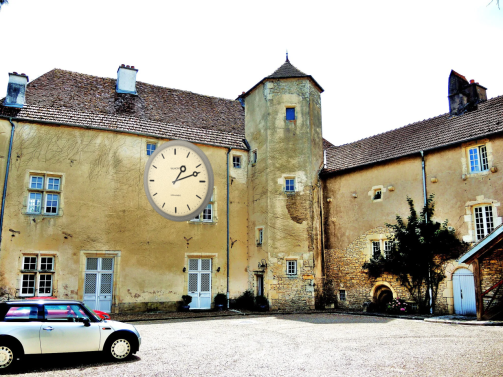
{"hour": 1, "minute": 12}
